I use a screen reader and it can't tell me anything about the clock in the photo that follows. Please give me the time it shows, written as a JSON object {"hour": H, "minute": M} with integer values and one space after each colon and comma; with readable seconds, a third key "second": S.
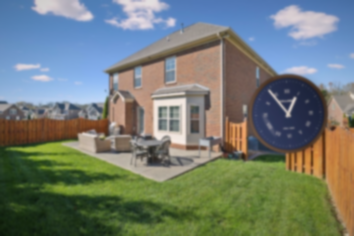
{"hour": 12, "minute": 54}
